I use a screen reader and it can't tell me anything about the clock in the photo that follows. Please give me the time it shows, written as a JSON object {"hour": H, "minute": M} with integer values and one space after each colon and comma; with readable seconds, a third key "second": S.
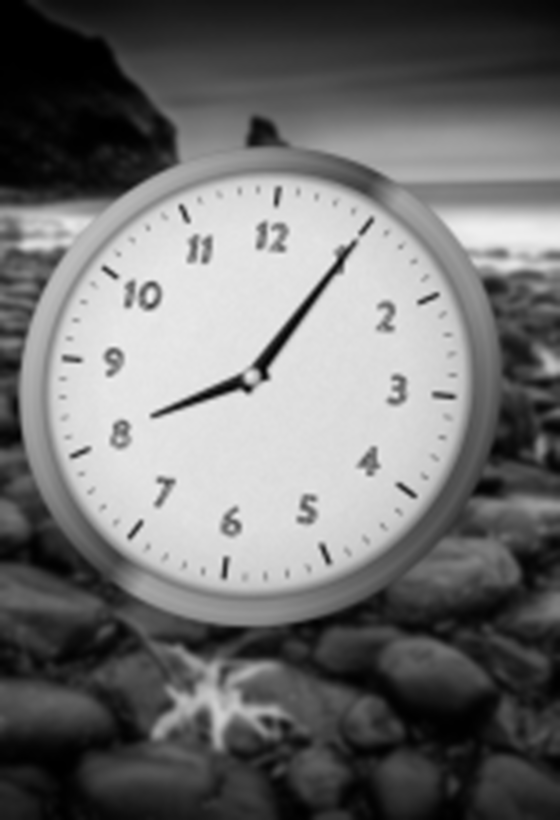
{"hour": 8, "minute": 5}
